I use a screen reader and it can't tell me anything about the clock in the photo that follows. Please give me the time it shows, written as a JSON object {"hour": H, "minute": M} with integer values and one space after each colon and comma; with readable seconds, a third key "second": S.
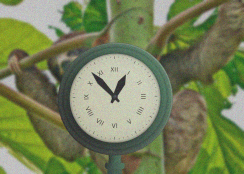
{"hour": 12, "minute": 53}
